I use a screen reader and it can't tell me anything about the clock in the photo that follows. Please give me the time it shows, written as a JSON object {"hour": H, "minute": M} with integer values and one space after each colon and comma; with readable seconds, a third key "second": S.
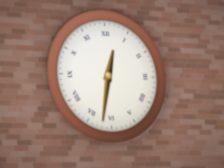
{"hour": 12, "minute": 32}
